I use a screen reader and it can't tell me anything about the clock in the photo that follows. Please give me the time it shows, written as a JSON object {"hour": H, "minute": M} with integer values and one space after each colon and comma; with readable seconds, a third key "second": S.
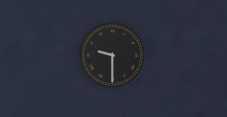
{"hour": 9, "minute": 30}
